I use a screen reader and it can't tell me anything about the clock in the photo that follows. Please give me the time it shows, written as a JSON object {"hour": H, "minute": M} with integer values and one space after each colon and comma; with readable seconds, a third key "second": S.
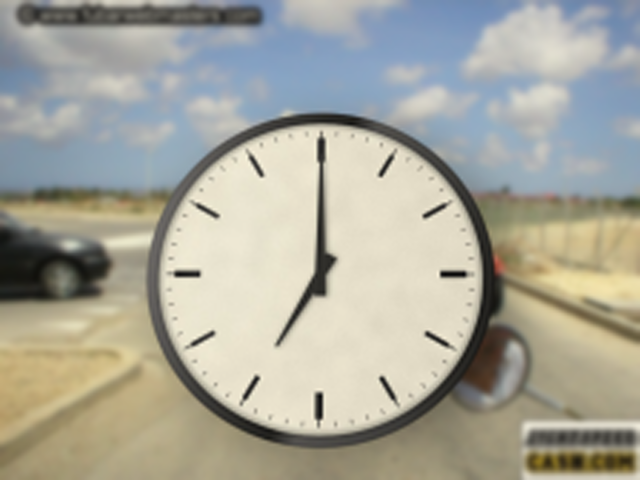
{"hour": 7, "minute": 0}
